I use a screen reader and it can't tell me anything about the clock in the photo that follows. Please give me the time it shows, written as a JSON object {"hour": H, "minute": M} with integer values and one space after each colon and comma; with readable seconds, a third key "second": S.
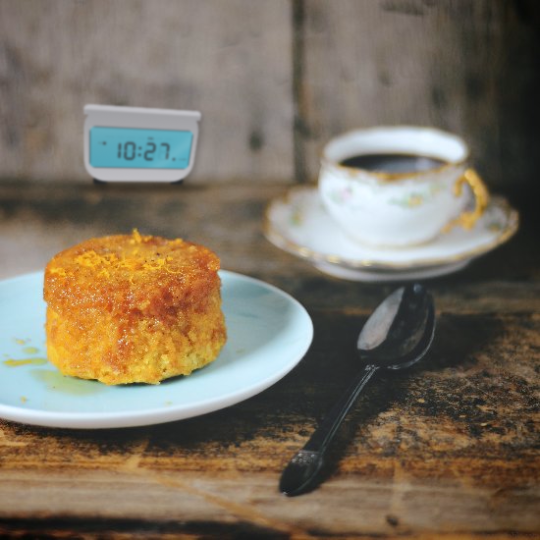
{"hour": 10, "minute": 27}
